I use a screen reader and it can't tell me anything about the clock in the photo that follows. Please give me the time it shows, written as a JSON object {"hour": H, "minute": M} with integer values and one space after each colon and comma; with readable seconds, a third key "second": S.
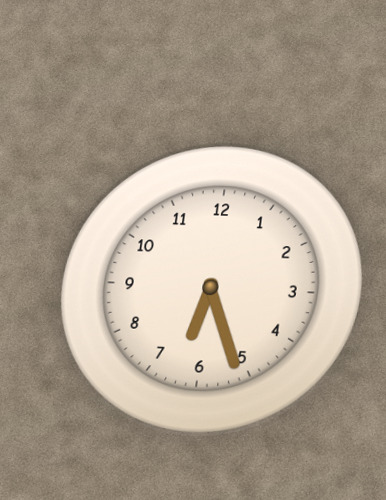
{"hour": 6, "minute": 26}
